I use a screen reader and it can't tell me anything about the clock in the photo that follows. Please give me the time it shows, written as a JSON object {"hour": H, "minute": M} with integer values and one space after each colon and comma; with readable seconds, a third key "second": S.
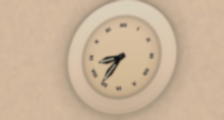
{"hour": 8, "minute": 36}
